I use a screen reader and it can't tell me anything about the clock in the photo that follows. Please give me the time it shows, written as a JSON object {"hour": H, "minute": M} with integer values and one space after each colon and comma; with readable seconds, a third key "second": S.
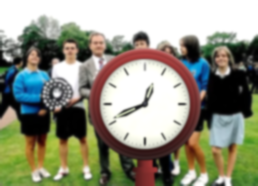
{"hour": 12, "minute": 41}
